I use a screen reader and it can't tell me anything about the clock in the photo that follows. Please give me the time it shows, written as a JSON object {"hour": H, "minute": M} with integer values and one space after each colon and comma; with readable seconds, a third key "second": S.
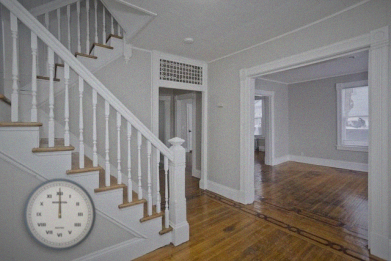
{"hour": 12, "minute": 0}
